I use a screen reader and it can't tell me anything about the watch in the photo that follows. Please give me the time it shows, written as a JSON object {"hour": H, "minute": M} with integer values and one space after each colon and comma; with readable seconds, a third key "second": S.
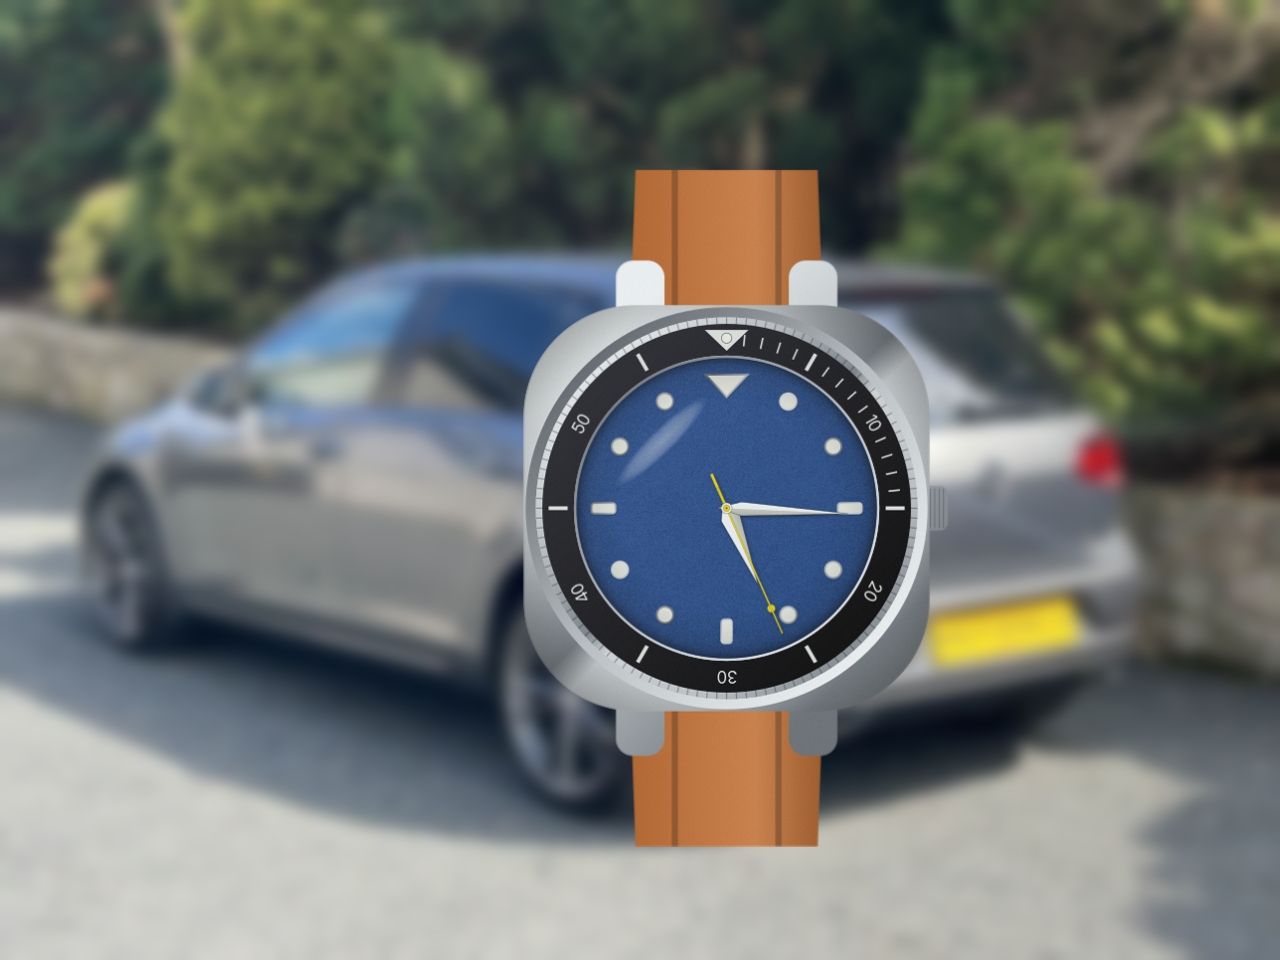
{"hour": 5, "minute": 15, "second": 26}
